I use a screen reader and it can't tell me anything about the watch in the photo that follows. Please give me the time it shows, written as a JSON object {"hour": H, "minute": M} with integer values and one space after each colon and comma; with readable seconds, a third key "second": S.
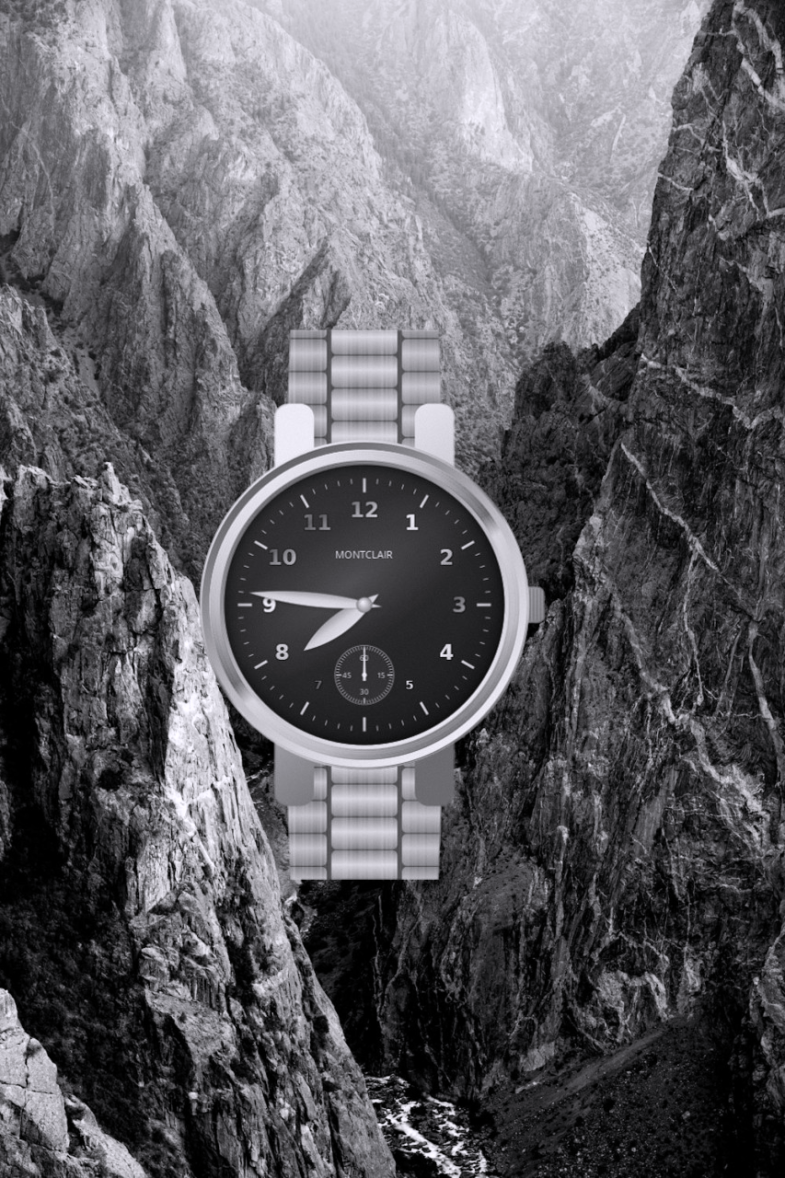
{"hour": 7, "minute": 46}
